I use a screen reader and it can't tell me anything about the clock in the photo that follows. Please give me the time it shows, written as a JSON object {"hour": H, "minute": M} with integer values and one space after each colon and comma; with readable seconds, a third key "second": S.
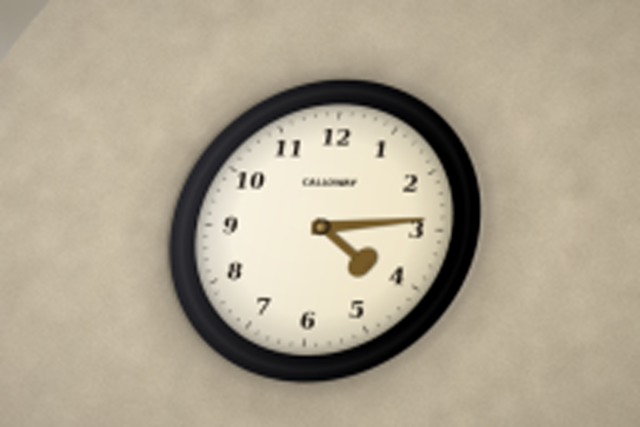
{"hour": 4, "minute": 14}
